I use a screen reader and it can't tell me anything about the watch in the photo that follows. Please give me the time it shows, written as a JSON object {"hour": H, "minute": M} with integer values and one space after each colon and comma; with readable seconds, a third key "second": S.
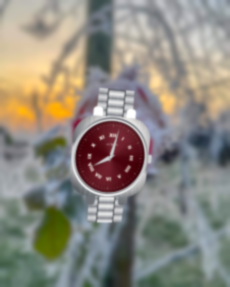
{"hour": 8, "minute": 2}
